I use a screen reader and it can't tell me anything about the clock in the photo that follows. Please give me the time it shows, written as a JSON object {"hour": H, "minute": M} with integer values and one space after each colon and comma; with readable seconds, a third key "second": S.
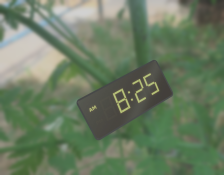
{"hour": 8, "minute": 25}
